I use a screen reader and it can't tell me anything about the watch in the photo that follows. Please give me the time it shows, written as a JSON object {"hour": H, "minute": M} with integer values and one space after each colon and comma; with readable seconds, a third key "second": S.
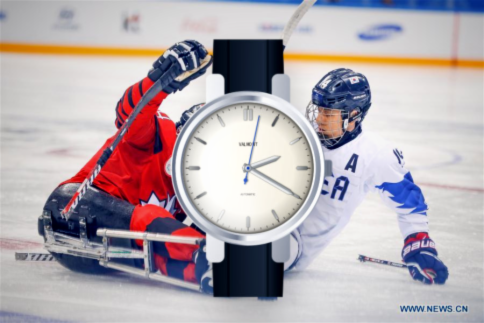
{"hour": 2, "minute": 20, "second": 2}
